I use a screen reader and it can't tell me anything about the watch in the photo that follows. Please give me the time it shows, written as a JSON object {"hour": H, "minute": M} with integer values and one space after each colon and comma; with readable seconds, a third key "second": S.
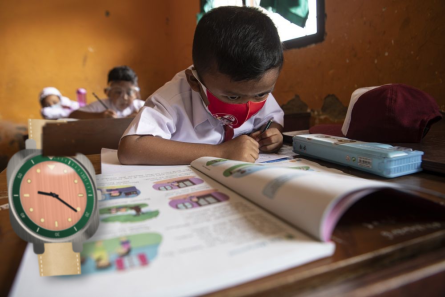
{"hour": 9, "minute": 21}
